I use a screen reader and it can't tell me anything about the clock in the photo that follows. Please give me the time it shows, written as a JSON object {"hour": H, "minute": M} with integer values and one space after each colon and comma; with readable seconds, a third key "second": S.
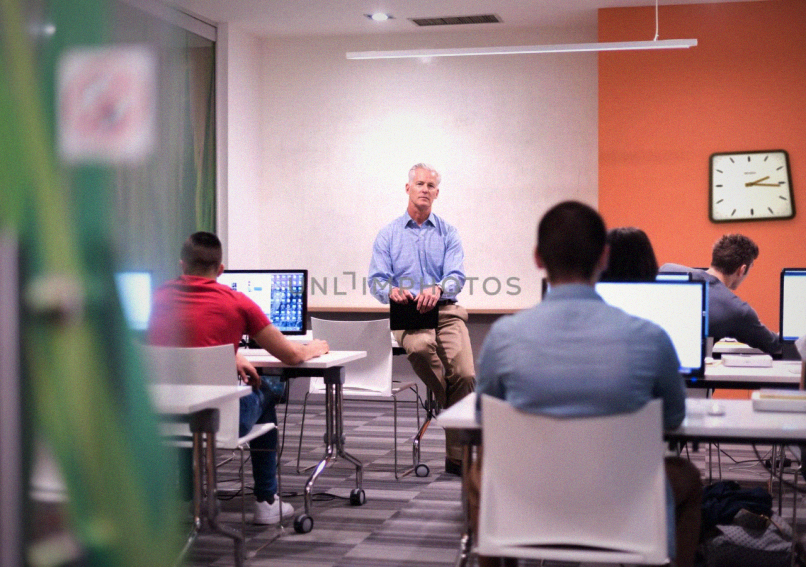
{"hour": 2, "minute": 16}
